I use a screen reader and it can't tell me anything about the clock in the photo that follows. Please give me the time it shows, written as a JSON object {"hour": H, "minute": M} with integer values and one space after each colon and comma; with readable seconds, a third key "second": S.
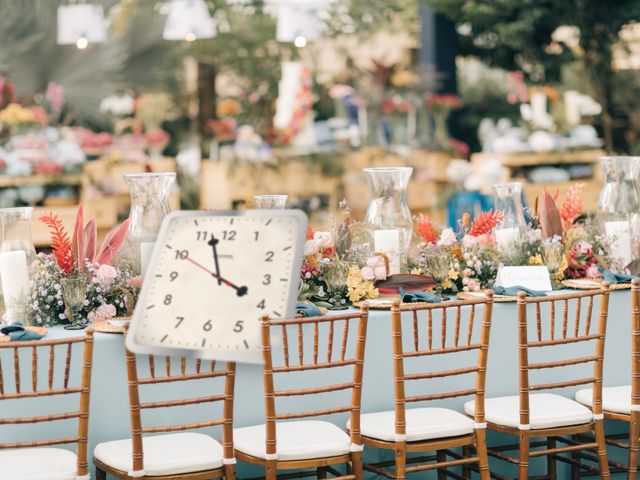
{"hour": 3, "minute": 56, "second": 50}
